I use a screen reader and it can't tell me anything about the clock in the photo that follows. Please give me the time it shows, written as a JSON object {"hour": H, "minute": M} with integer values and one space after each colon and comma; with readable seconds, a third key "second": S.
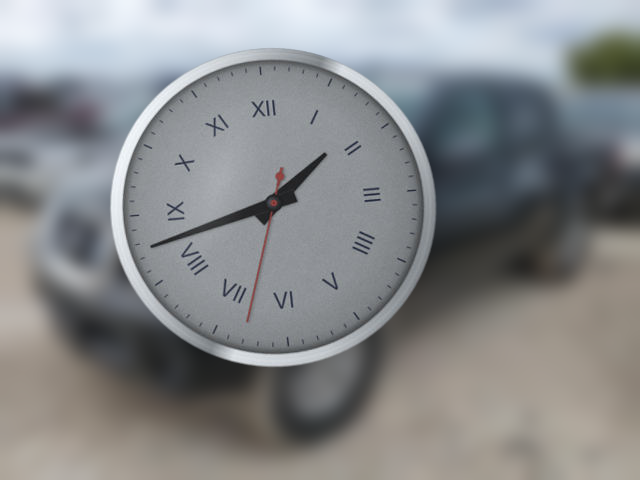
{"hour": 1, "minute": 42, "second": 33}
